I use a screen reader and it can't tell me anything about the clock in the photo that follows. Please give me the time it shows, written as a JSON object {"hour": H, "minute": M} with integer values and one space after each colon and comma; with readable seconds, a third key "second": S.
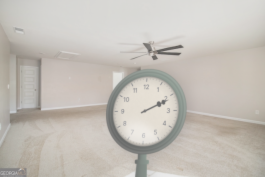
{"hour": 2, "minute": 11}
